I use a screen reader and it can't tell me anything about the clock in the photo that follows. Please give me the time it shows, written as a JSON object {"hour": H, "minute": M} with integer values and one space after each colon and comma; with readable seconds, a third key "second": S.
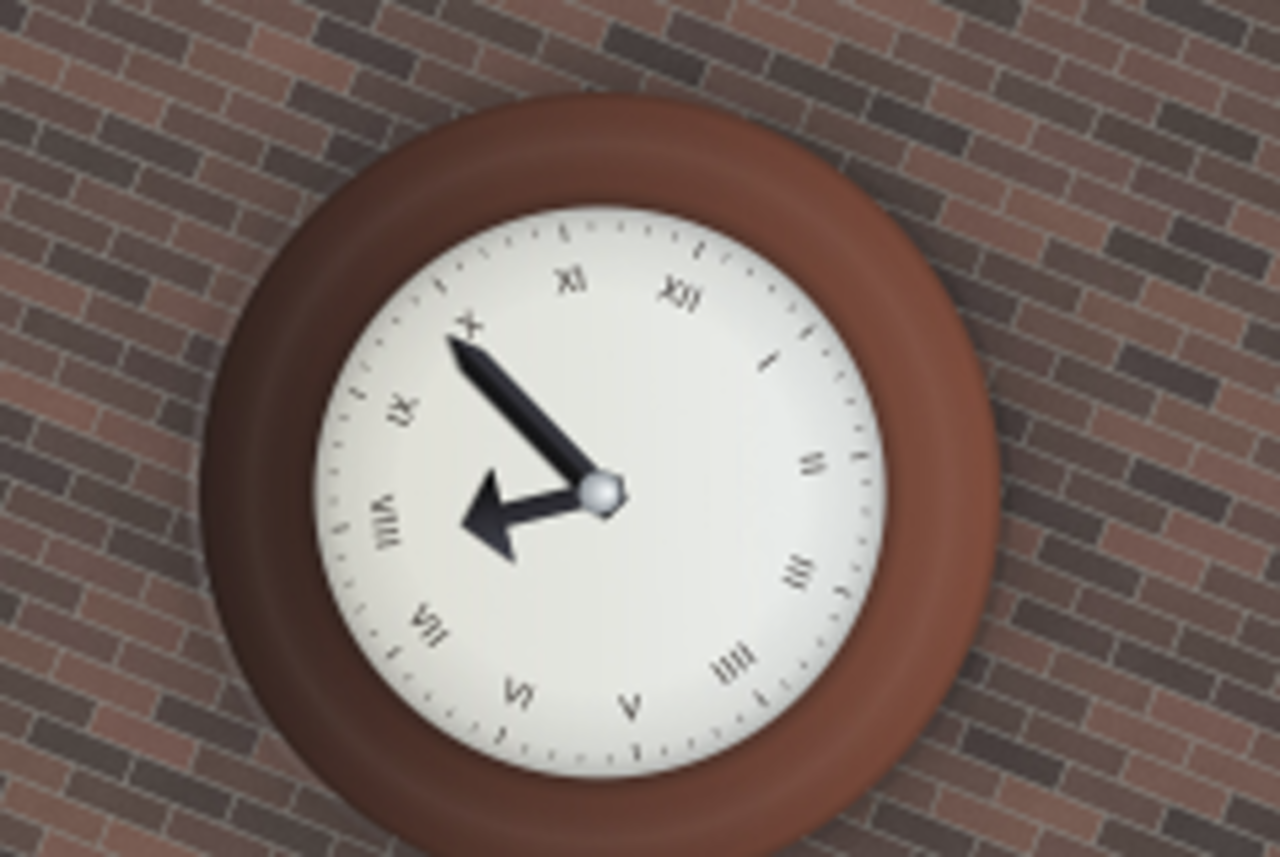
{"hour": 7, "minute": 49}
